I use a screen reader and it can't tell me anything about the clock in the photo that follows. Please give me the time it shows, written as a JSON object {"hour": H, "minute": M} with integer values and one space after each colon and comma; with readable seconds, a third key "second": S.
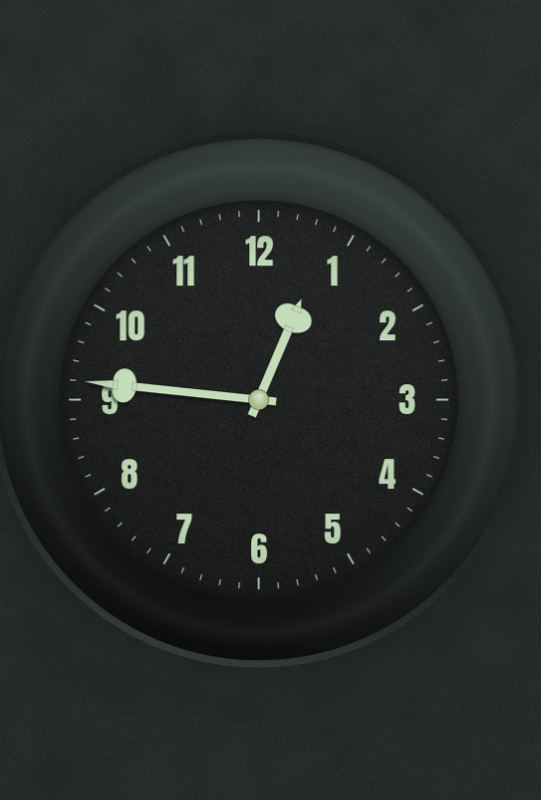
{"hour": 12, "minute": 46}
